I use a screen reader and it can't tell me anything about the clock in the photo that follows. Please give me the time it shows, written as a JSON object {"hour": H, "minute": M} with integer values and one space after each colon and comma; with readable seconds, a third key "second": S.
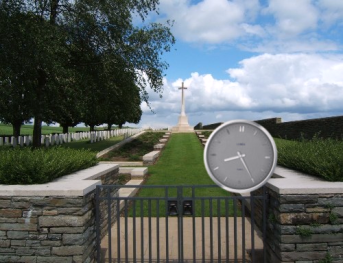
{"hour": 8, "minute": 25}
